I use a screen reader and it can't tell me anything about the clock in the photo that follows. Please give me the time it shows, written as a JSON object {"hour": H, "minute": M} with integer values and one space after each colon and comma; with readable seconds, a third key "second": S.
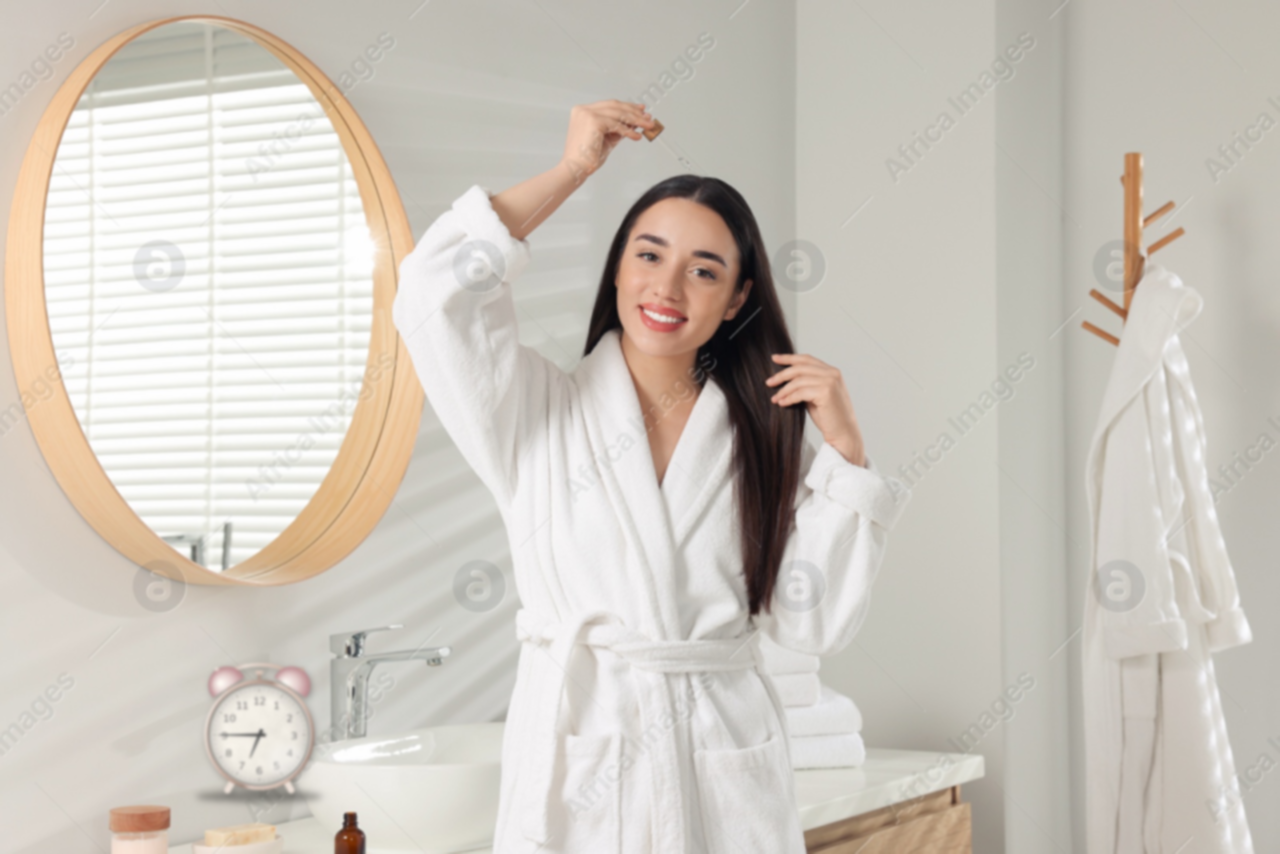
{"hour": 6, "minute": 45}
